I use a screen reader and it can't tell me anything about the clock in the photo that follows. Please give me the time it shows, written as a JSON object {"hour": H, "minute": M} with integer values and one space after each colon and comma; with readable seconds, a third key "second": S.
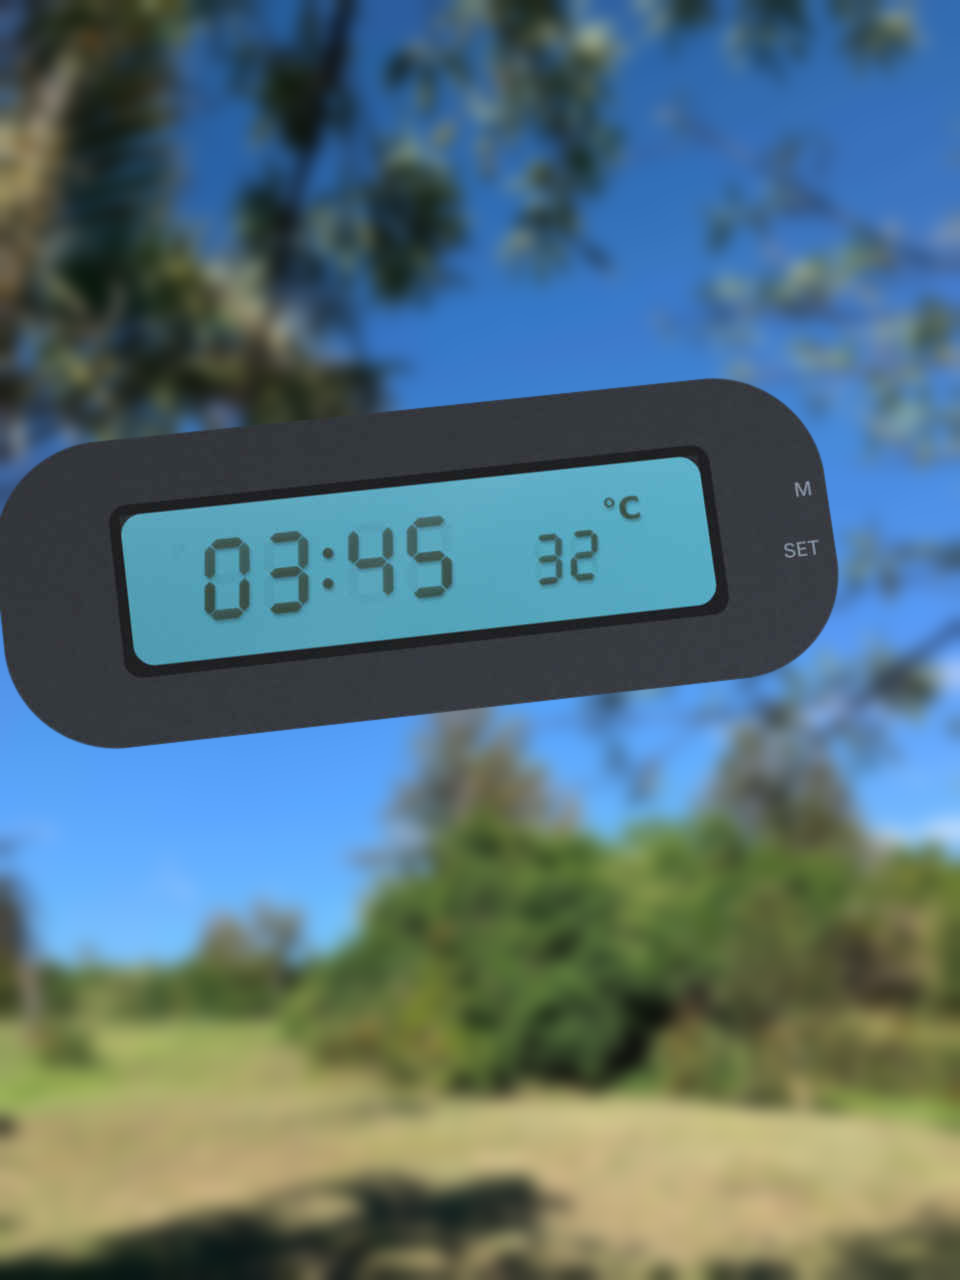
{"hour": 3, "minute": 45}
